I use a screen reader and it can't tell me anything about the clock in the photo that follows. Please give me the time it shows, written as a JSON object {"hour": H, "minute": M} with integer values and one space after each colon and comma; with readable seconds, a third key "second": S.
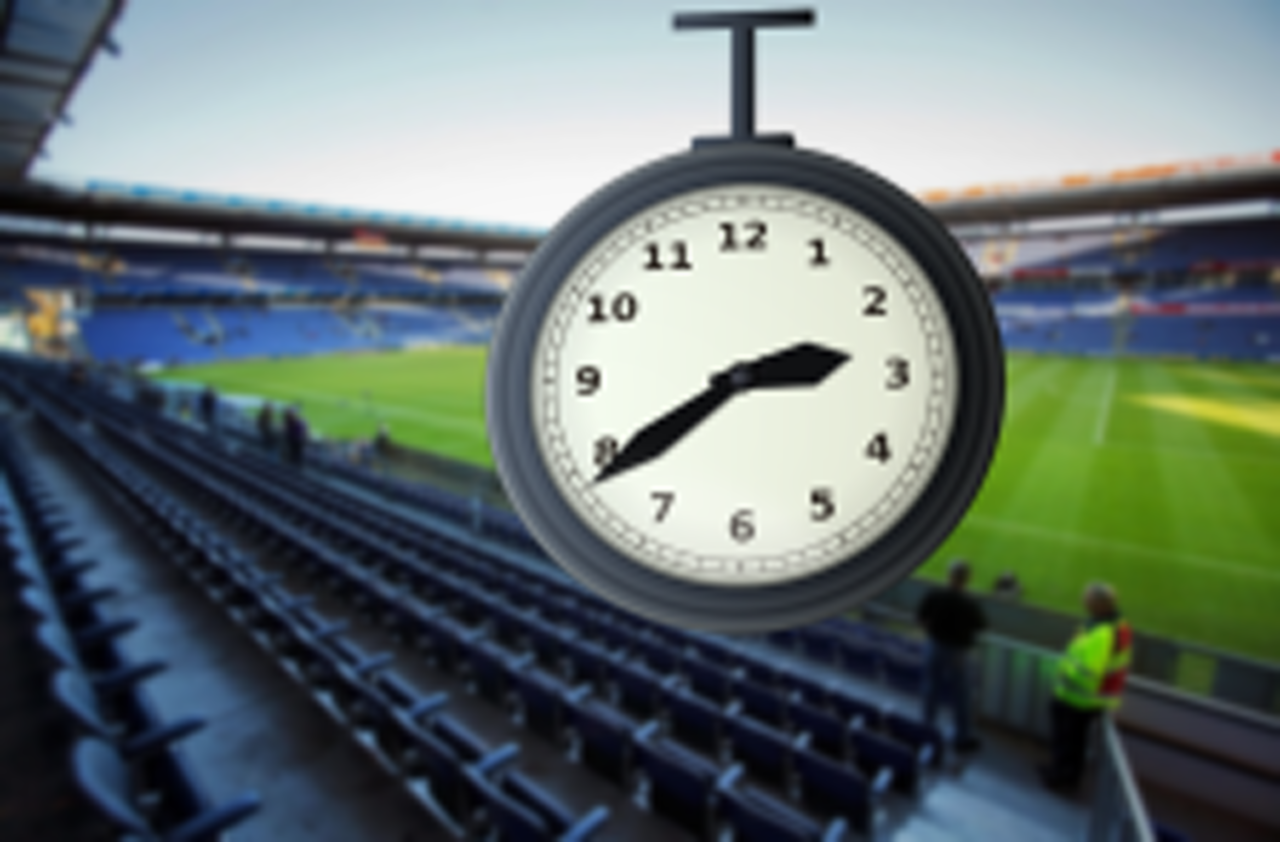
{"hour": 2, "minute": 39}
